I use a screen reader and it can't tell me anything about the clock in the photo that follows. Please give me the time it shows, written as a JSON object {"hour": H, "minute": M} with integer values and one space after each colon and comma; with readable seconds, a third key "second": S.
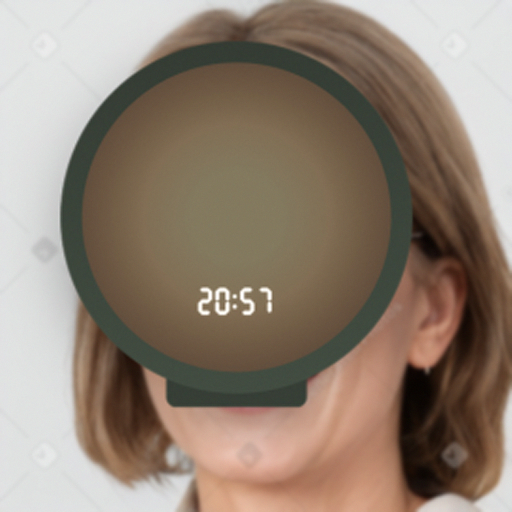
{"hour": 20, "minute": 57}
